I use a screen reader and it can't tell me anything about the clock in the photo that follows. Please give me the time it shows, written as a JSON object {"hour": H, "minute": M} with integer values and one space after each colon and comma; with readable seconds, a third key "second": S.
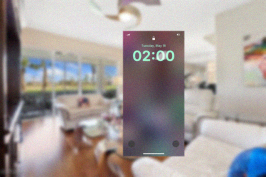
{"hour": 2, "minute": 0}
